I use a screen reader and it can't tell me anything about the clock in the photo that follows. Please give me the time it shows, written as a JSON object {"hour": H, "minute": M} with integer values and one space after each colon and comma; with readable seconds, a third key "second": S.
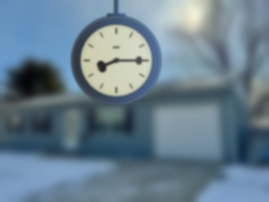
{"hour": 8, "minute": 15}
